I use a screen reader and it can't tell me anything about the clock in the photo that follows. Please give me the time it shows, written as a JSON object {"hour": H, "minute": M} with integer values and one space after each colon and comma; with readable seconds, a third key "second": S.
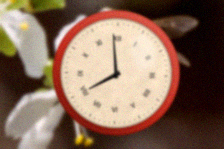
{"hour": 7, "minute": 59}
